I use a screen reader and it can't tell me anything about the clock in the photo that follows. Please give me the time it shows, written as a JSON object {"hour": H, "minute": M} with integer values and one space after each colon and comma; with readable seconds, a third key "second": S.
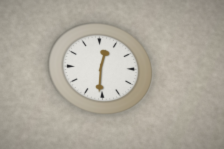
{"hour": 12, "minute": 31}
